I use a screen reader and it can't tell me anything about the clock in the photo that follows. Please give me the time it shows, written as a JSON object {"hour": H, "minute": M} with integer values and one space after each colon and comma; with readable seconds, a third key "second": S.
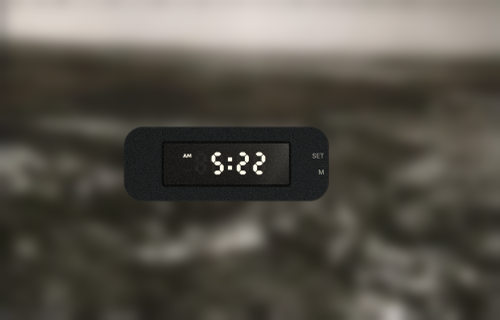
{"hour": 5, "minute": 22}
